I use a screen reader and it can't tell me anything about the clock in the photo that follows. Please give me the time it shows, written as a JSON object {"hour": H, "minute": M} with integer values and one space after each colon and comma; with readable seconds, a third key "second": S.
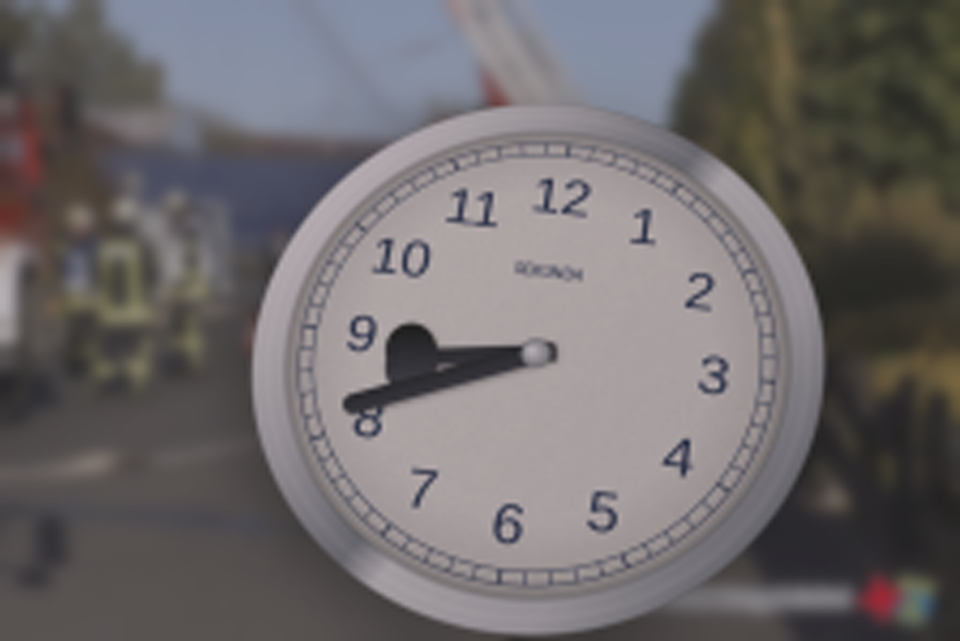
{"hour": 8, "minute": 41}
